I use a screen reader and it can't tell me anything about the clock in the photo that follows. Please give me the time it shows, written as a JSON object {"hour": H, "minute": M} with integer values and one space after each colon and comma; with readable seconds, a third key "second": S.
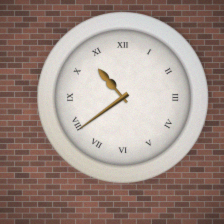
{"hour": 10, "minute": 39}
